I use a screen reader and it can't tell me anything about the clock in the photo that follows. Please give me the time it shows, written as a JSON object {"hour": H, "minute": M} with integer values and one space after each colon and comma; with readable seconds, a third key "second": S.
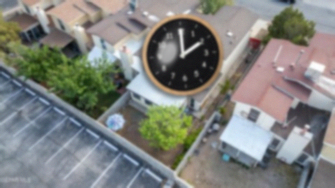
{"hour": 2, "minute": 0}
